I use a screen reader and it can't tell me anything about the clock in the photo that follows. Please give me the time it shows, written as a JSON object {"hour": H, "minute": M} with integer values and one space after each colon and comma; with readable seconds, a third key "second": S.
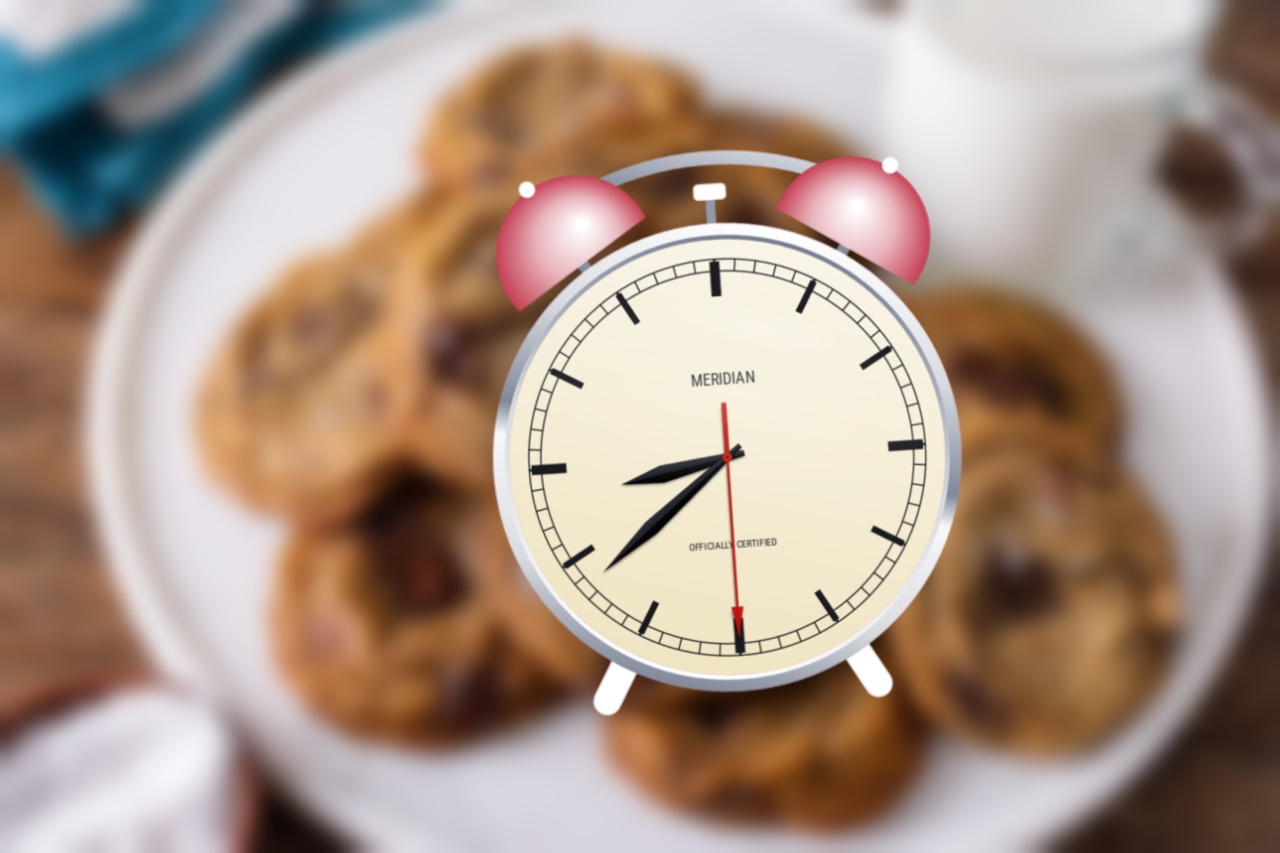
{"hour": 8, "minute": 38, "second": 30}
